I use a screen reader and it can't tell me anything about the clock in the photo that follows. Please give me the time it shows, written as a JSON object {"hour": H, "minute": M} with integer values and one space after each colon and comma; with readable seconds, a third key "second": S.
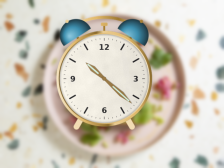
{"hour": 10, "minute": 22}
